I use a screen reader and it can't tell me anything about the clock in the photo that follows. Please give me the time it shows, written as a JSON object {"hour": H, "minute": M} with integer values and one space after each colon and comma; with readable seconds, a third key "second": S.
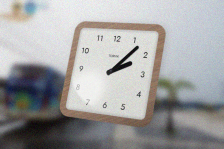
{"hour": 2, "minute": 7}
